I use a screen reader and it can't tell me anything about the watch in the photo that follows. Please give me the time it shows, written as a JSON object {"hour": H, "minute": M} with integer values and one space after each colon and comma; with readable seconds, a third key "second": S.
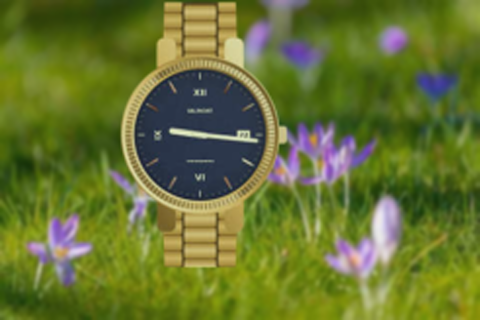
{"hour": 9, "minute": 16}
